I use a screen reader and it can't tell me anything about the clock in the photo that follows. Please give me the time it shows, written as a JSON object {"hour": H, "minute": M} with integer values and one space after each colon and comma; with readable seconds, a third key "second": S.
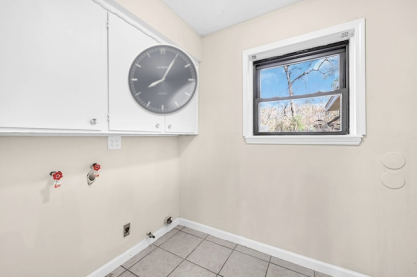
{"hour": 8, "minute": 5}
